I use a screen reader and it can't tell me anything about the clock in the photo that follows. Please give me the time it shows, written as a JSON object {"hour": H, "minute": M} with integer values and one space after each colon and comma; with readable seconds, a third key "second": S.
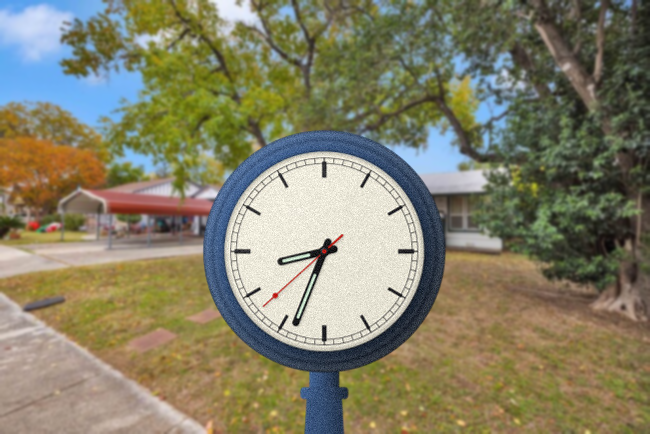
{"hour": 8, "minute": 33, "second": 38}
